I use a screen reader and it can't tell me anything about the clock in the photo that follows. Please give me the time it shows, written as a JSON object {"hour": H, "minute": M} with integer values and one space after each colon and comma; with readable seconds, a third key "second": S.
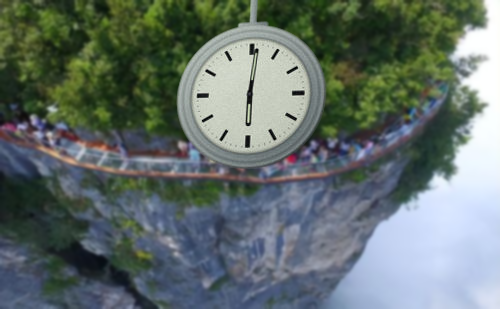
{"hour": 6, "minute": 1}
